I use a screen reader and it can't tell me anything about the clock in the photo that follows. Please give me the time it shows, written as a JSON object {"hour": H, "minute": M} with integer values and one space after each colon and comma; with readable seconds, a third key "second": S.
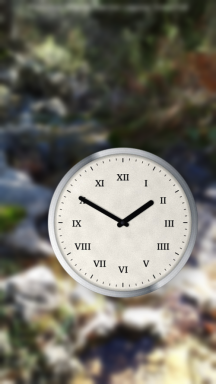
{"hour": 1, "minute": 50}
